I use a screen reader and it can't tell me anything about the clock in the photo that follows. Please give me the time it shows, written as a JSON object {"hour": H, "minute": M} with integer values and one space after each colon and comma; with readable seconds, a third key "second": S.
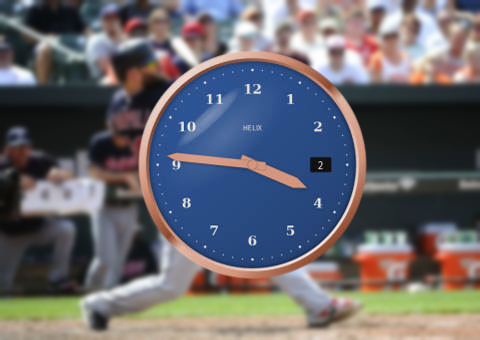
{"hour": 3, "minute": 46}
